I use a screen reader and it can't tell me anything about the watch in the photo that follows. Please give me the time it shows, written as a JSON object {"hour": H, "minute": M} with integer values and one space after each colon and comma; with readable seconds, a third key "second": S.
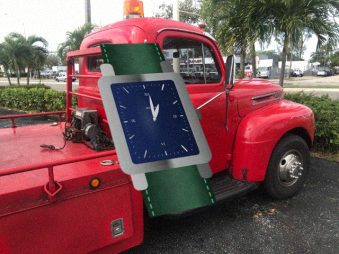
{"hour": 1, "minute": 1}
